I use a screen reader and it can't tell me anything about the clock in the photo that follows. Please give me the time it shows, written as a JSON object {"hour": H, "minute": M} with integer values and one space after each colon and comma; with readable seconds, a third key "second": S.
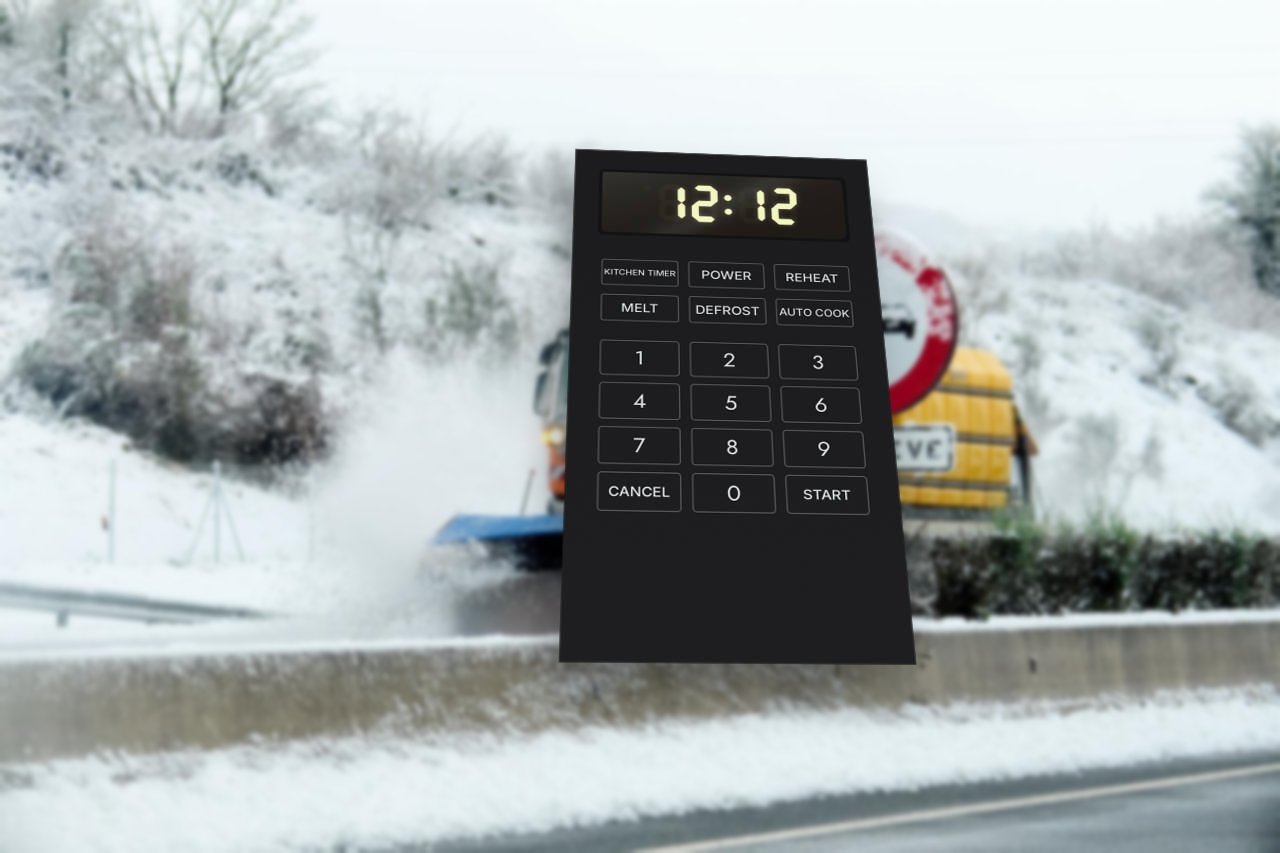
{"hour": 12, "minute": 12}
